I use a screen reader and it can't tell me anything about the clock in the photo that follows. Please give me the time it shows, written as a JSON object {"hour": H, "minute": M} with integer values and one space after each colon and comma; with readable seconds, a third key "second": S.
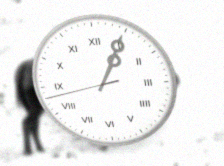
{"hour": 1, "minute": 4, "second": 43}
